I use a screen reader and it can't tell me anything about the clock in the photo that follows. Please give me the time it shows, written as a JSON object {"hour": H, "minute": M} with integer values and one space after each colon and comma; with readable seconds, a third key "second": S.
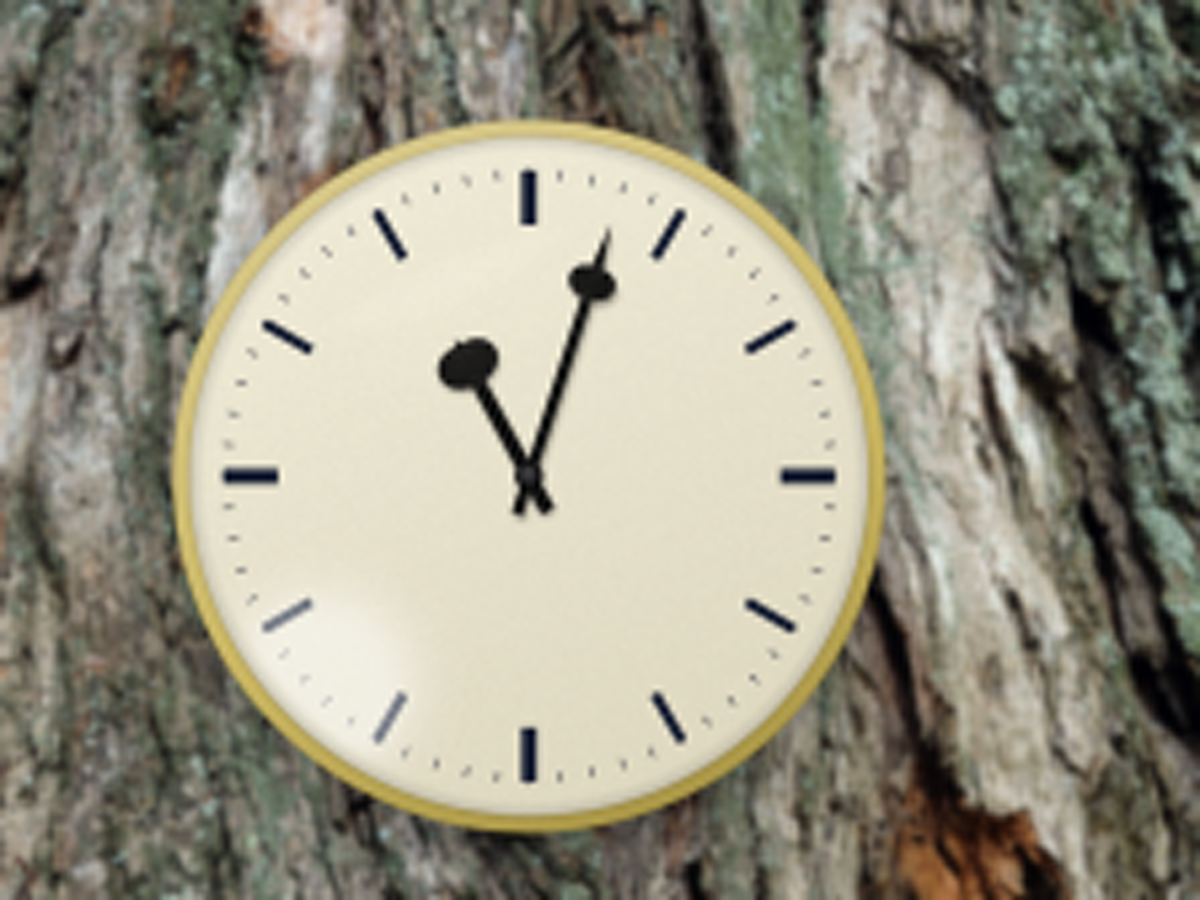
{"hour": 11, "minute": 3}
